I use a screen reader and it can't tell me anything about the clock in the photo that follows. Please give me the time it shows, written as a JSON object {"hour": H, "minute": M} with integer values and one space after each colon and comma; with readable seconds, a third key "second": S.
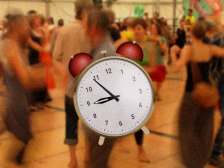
{"hour": 8, "minute": 54}
